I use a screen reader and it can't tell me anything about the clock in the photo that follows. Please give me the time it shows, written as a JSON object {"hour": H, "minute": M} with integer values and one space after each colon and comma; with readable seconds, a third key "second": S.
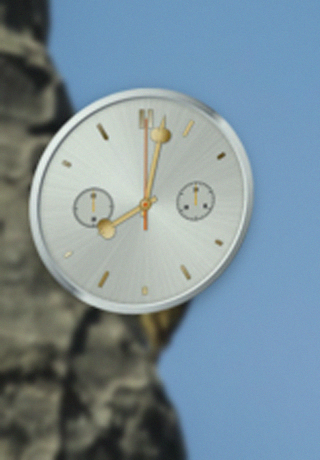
{"hour": 8, "minute": 2}
